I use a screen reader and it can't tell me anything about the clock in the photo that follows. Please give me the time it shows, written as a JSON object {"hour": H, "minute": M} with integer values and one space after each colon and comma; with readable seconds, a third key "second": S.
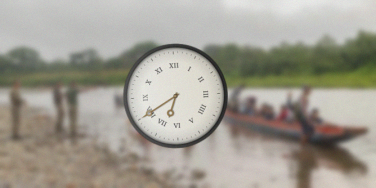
{"hour": 6, "minute": 40}
